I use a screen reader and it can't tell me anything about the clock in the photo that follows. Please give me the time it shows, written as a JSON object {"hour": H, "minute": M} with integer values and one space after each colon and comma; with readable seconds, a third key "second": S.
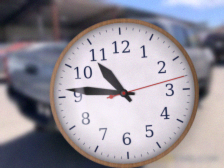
{"hour": 10, "minute": 46, "second": 13}
